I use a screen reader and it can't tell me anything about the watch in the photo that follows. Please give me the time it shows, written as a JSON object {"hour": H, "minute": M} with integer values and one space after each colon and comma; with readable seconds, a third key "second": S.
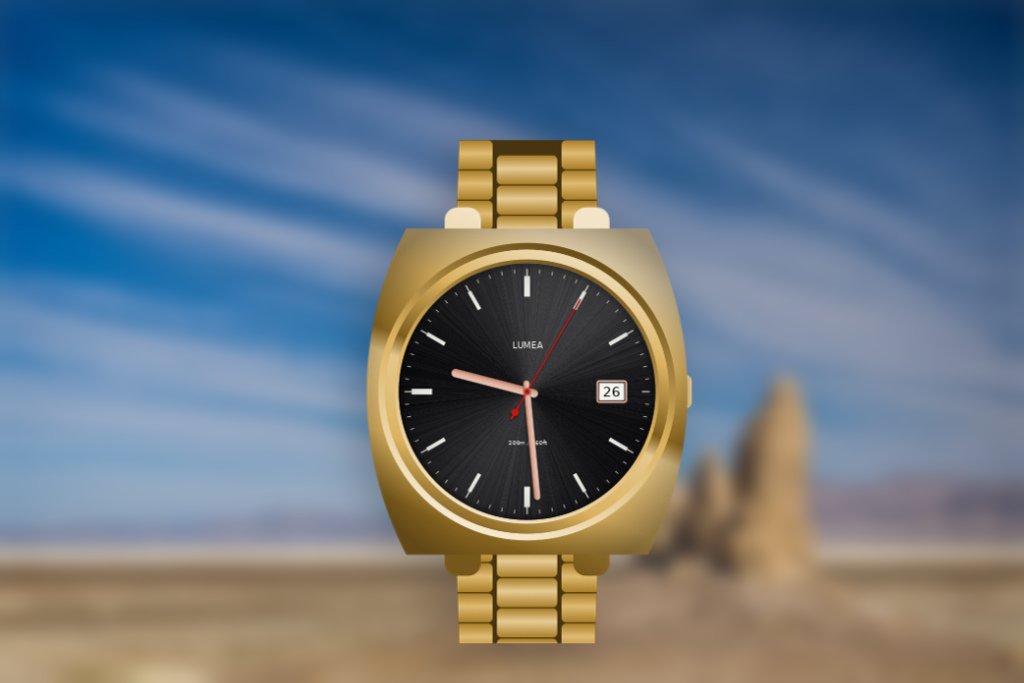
{"hour": 9, "minute": 29, "second": 5}
